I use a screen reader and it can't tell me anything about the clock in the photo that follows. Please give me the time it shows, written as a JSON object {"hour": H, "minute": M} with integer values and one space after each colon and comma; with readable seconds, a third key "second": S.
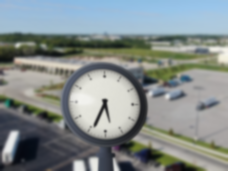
{"hour": 5, "minute": 34}
